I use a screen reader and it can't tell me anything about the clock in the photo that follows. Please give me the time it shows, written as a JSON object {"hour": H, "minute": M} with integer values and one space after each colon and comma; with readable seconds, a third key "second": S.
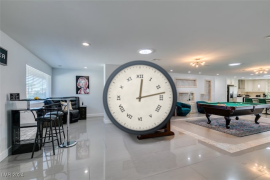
{"hour": 12, "minute": 13}
